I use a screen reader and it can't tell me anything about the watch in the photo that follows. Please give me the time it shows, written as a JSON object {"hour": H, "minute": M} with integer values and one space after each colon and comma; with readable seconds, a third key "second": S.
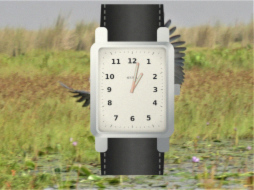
{"hour": 1, "minute": 2}
